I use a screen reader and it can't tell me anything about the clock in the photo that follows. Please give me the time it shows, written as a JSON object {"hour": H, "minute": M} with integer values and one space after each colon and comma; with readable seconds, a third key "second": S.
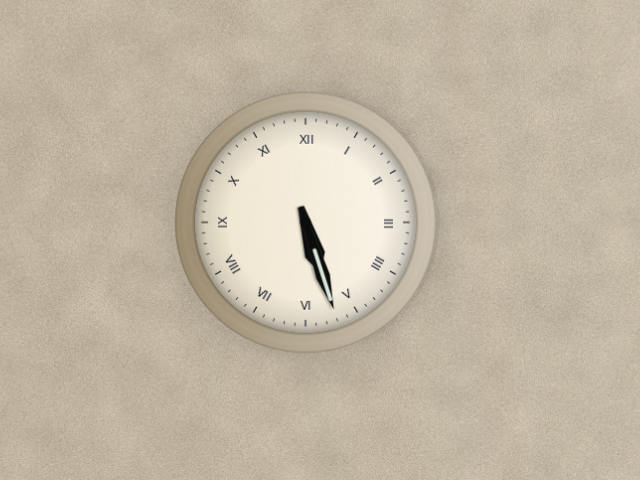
{"hour": 5, "minute": 27}
